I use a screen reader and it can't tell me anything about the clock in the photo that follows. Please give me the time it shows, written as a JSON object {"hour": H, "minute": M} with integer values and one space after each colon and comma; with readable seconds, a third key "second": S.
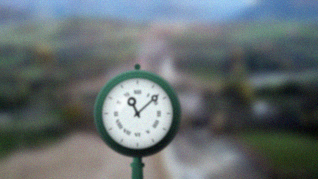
{"hour": 11, "minute": 8}
